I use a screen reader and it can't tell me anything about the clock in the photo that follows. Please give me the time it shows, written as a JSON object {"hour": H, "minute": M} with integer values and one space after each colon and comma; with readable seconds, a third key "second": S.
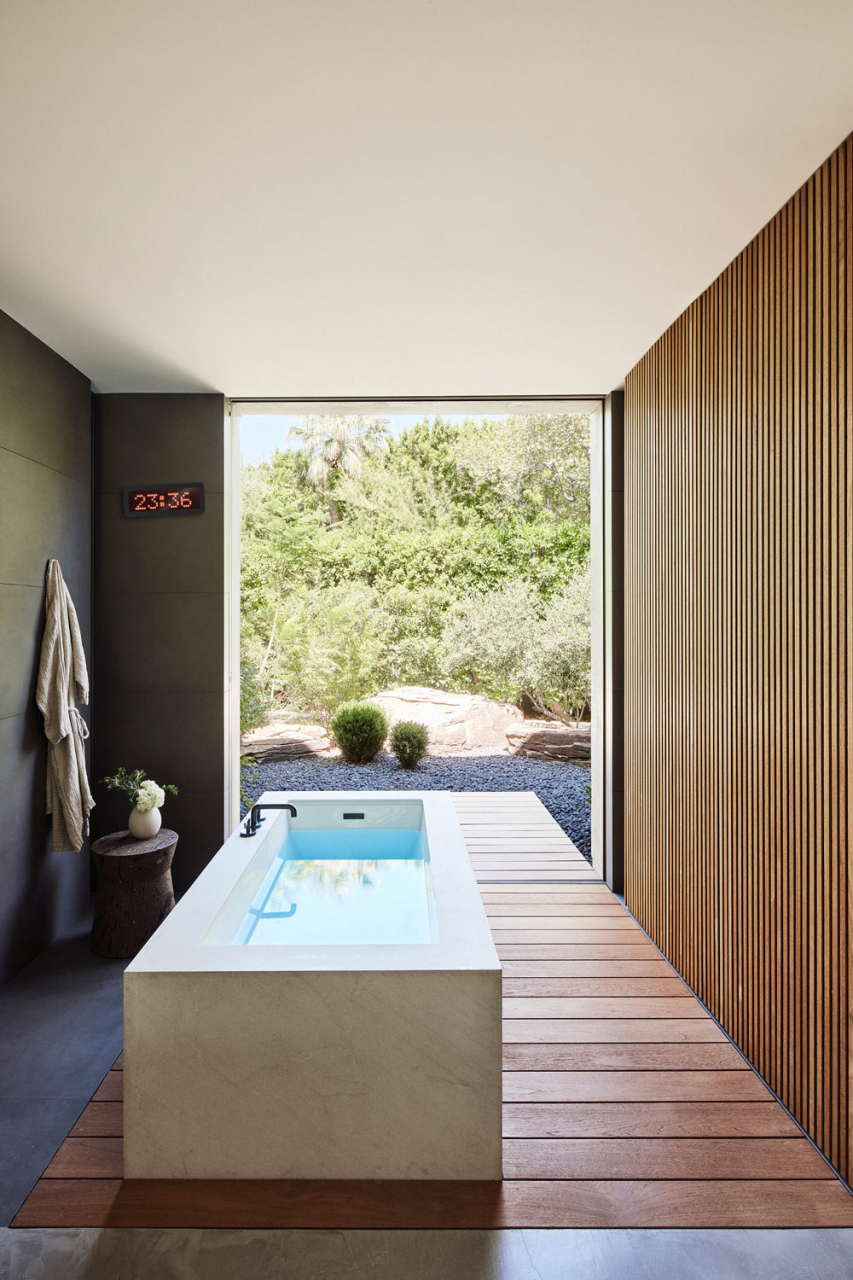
{"hour": 23, "minute": 36}
